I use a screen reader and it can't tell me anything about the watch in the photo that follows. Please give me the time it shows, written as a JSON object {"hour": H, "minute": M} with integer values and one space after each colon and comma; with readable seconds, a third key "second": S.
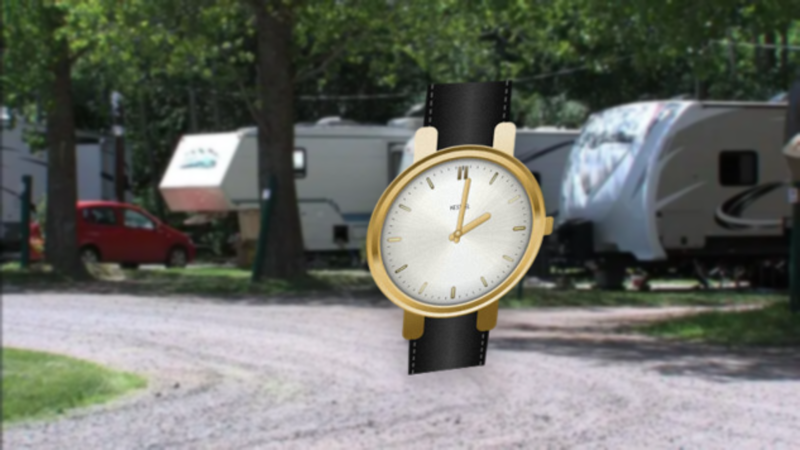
{"hour": 2, "minute": 1}
